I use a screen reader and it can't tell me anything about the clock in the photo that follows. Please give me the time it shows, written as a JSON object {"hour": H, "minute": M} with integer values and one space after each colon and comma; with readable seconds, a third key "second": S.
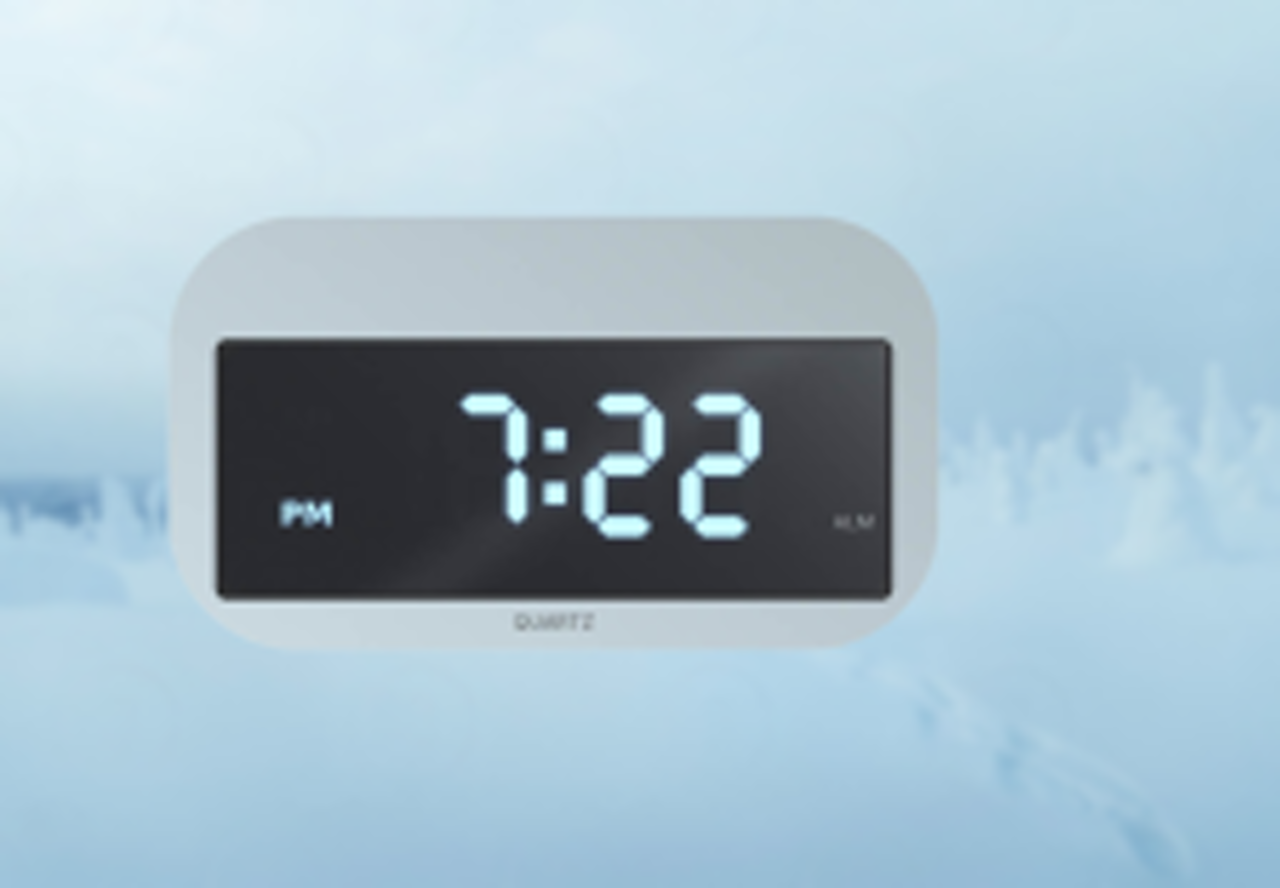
{"hour": 7, "minute": 22}
